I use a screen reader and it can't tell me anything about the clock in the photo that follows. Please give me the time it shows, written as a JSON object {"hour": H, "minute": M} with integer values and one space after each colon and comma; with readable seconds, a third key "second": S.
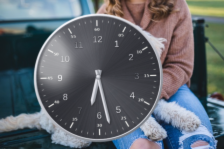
{"hour": 6, "minute": 28}
